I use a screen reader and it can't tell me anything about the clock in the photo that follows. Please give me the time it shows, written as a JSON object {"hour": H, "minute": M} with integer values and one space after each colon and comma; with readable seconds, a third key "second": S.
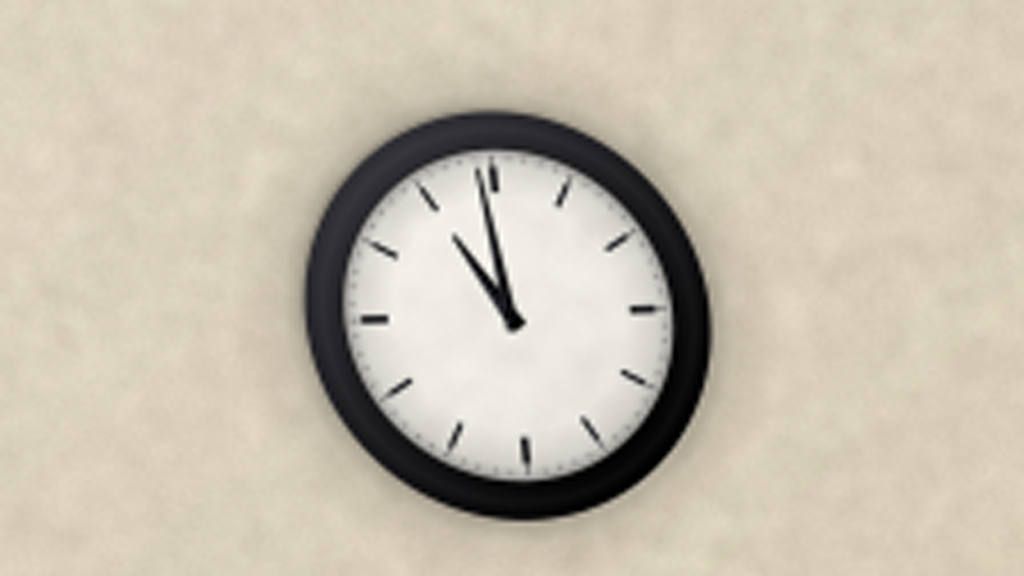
{"hour": 10, "minute": 59}
